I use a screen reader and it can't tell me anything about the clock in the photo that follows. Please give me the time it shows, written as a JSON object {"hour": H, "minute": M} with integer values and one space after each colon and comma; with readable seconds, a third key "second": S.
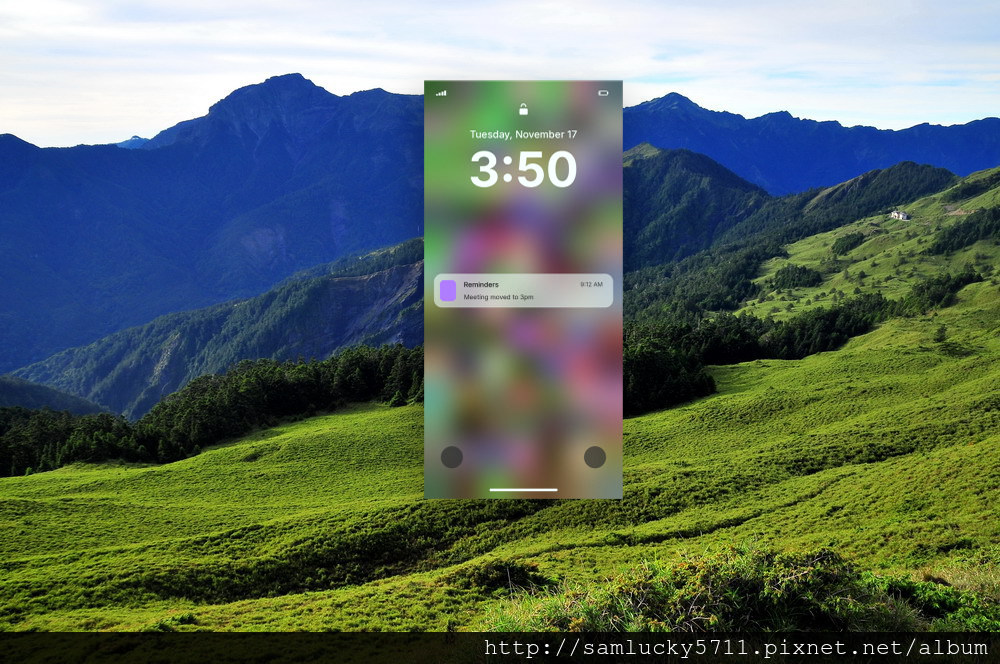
{"hour": 3, "minute": 50}
